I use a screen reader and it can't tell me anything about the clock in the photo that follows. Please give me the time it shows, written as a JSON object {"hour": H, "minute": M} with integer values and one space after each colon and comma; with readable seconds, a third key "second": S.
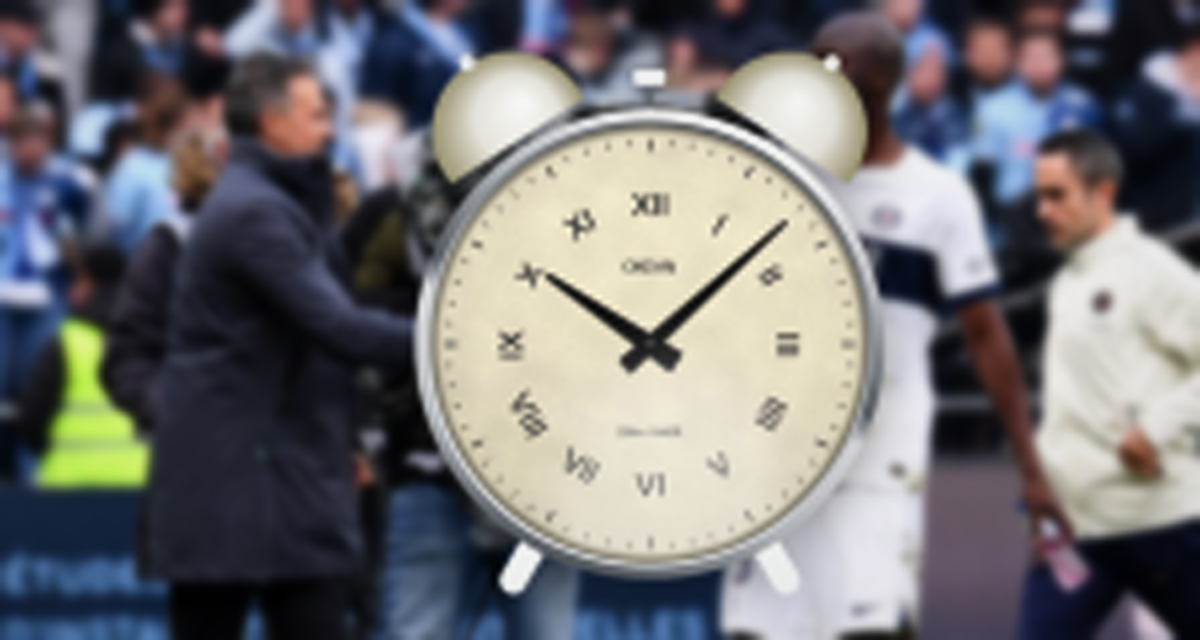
{"hour": 10, "minute": 8}
